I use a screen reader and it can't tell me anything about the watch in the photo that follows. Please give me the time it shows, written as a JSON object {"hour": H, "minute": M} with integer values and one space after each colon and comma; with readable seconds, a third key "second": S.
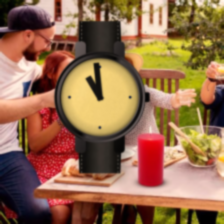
{"hour": 10, "minute": 59}
